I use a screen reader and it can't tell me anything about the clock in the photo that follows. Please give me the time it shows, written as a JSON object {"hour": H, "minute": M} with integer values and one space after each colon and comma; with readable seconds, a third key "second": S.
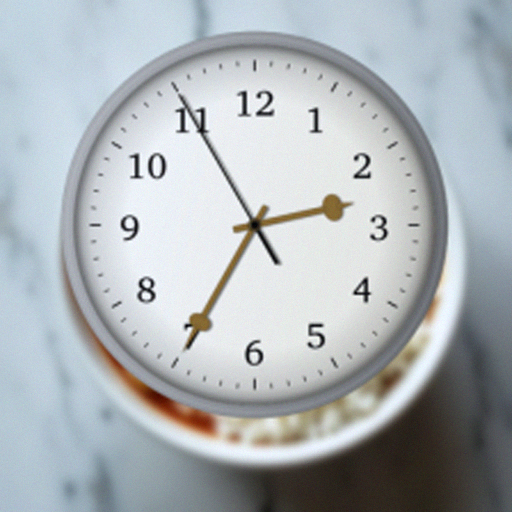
{"hour": 2, "minute": 34, "second": 55}
